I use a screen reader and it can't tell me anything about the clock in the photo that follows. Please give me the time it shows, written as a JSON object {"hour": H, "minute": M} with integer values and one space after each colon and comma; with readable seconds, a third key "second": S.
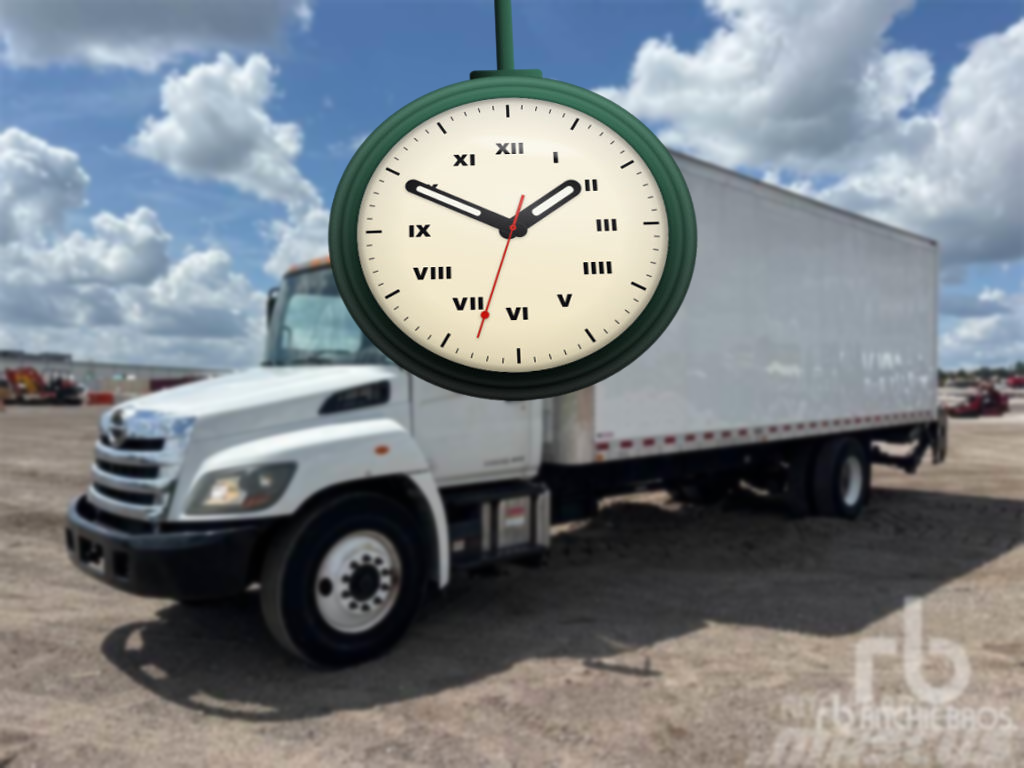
{"hour": 1, "minute": 49, "second": 33}
